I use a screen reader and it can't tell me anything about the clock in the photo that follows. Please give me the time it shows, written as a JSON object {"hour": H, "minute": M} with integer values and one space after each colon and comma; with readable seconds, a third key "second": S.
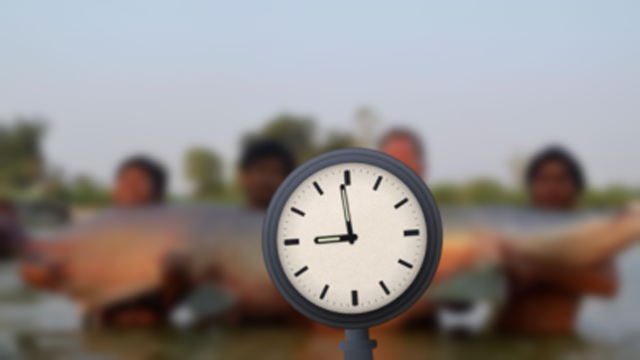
{"hour": 8, "minute": 59}
